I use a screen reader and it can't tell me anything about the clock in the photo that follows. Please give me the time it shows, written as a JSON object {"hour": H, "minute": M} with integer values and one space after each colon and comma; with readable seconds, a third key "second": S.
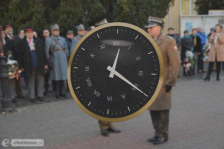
{"hour": 12, "minute": 20}
